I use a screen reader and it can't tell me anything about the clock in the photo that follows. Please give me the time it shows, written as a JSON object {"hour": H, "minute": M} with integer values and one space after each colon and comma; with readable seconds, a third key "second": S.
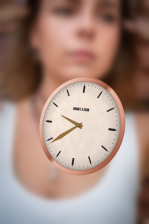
{"hour": 9, "minute": 39}
